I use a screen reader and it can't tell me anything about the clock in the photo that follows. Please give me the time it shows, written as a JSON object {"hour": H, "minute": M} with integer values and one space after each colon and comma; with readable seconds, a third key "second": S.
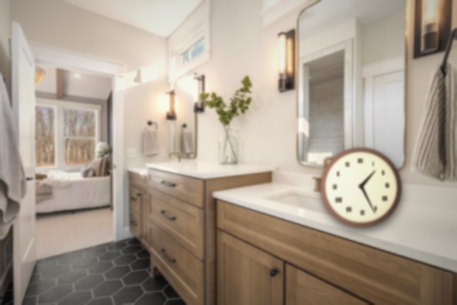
{"hour": 1, "minute": 26}
